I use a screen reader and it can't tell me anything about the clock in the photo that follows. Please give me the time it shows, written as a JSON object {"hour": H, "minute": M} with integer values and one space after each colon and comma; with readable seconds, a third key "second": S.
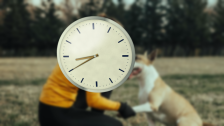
{"hour": 8, "minute": 40}
